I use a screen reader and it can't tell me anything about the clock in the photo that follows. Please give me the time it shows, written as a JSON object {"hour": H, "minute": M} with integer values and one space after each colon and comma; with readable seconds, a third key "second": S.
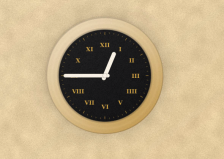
{"hour": 12, "minute": 45}
